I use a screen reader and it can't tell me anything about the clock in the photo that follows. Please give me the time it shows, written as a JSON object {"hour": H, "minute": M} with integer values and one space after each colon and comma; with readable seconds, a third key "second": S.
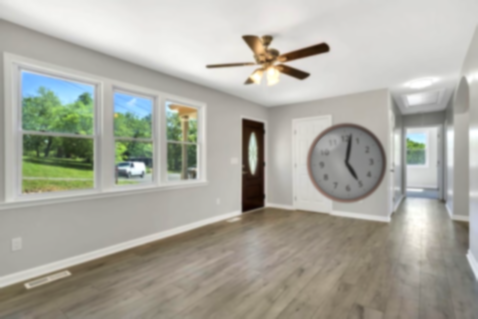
{"hour": 5, "minute": 2}
